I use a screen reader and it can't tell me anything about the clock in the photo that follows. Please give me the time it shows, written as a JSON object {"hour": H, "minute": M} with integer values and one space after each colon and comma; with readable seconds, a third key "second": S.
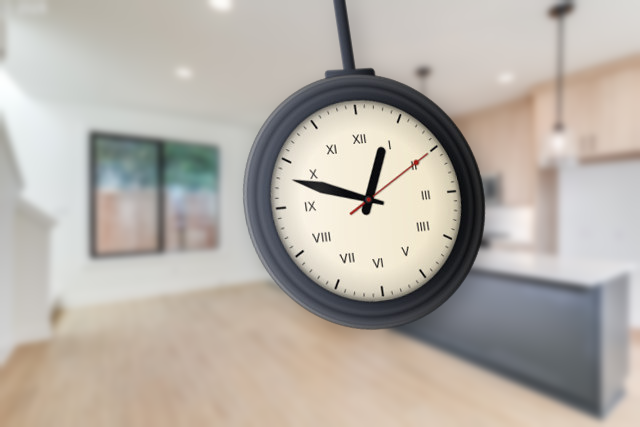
{"hour": 12, "minute": 48, "second": 10}
